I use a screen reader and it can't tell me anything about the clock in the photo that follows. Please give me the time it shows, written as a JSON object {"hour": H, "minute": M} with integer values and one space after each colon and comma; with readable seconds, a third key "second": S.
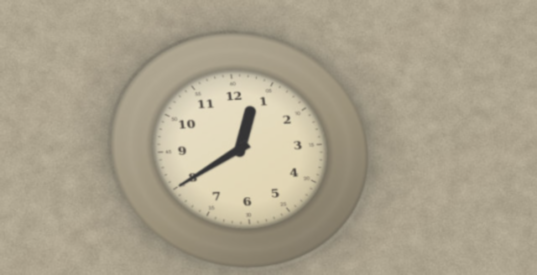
{"hour": 12, "minute": 40}
